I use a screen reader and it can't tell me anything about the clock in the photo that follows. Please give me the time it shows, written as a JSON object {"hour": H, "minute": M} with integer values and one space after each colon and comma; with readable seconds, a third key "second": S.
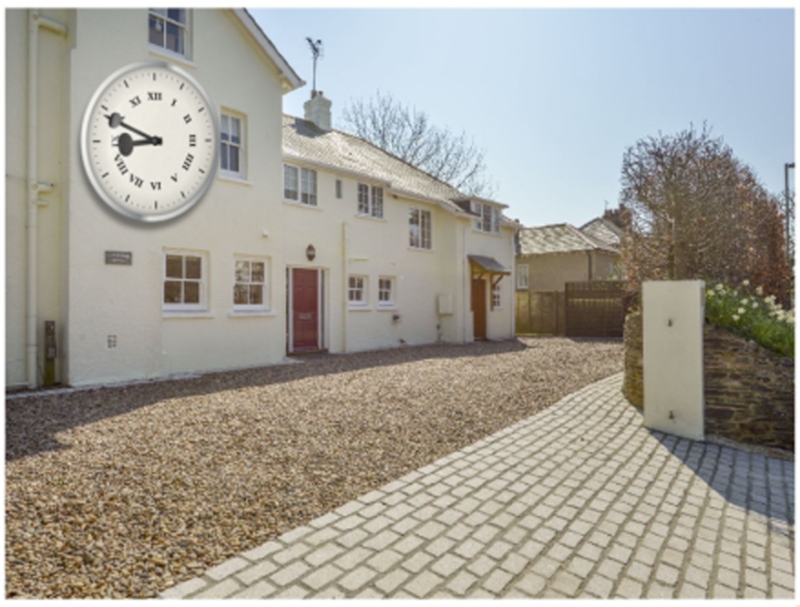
{"hour": 8, "minute": 49}
